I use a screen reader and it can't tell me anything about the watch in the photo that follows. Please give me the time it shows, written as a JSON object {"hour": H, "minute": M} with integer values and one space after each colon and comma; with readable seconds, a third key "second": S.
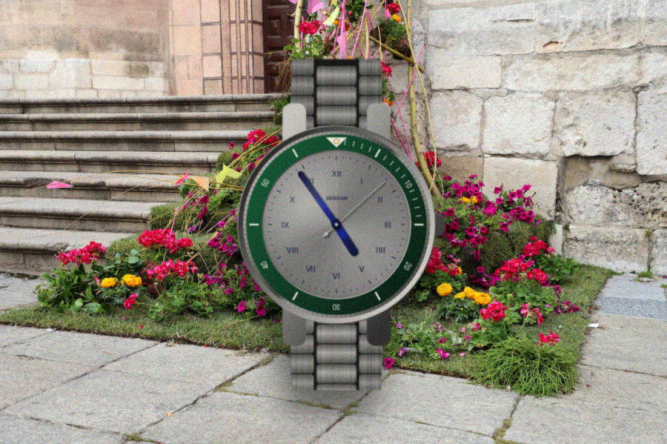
{"hour": 4, "minute": 54, "second": 8}
